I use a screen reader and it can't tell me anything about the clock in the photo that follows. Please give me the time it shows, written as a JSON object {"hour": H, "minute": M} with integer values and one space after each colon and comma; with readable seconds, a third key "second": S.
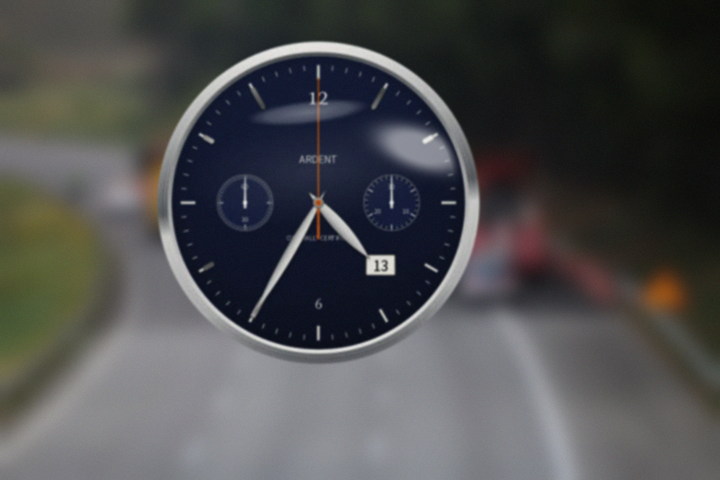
{"hour": 4, "minute": 35}
